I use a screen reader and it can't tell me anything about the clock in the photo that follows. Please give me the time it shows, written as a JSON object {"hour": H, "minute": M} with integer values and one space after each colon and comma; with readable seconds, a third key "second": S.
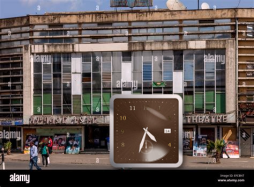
{"hour": 4, "minute": 33}
